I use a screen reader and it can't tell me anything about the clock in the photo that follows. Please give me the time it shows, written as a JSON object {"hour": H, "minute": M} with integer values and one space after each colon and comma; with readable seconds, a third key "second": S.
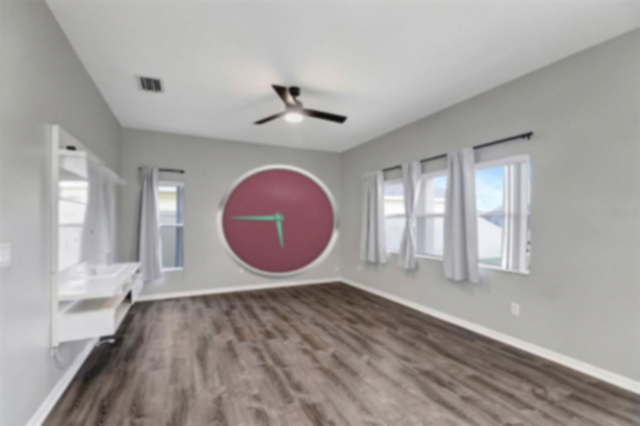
{"hour": 5, "minute": 45}
